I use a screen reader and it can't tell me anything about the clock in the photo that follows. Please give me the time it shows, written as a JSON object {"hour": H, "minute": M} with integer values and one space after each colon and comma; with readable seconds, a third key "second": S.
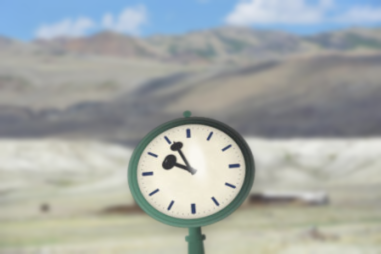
{"hour": 9, "minute": 56}
